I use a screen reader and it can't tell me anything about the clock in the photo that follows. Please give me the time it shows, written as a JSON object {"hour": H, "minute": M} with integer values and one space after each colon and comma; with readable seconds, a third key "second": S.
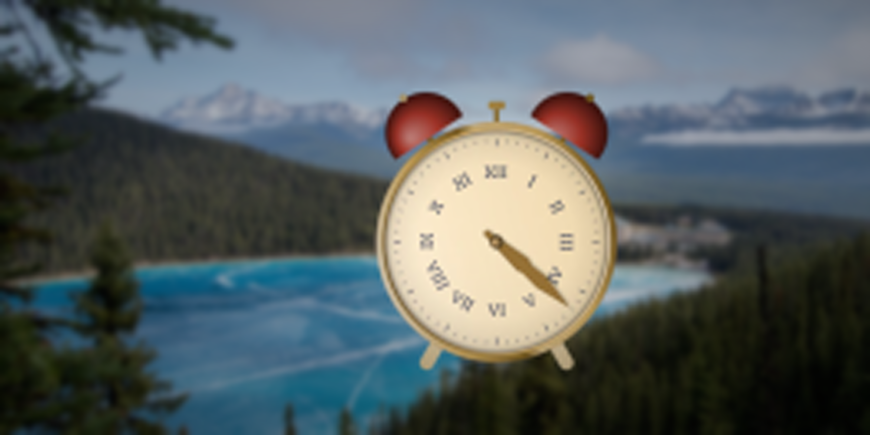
{"hour": 4, "minute": 22}
